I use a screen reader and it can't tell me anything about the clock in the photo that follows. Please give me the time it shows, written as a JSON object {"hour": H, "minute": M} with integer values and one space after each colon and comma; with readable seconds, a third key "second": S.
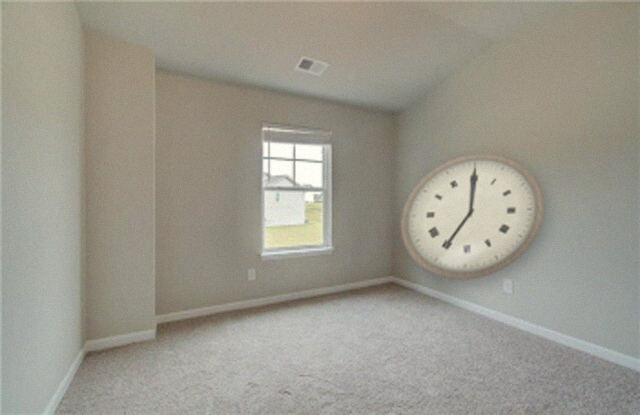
{"hour": 7, "minute": 0}
